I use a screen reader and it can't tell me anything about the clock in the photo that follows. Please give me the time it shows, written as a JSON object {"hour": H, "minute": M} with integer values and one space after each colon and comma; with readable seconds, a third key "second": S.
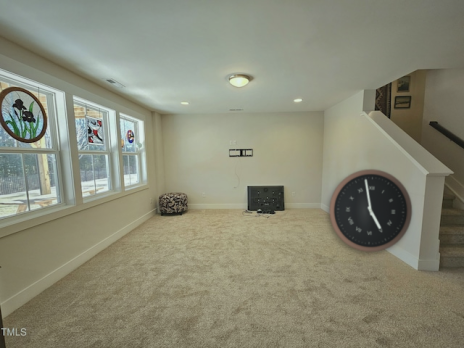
{"hour": 4, "minute": 58}
